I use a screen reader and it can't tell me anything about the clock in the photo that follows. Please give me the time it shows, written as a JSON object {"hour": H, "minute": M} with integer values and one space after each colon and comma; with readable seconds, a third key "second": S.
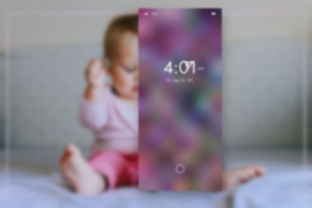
{"hour": 4, "minute": 1}
